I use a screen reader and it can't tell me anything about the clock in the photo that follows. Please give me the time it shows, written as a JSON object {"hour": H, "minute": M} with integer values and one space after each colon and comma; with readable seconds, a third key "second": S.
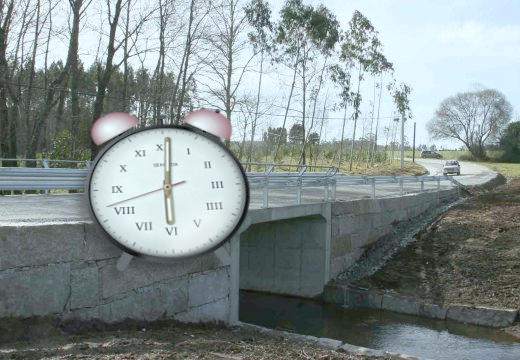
{"hour": 6, "minute": 0, "second": 42}
